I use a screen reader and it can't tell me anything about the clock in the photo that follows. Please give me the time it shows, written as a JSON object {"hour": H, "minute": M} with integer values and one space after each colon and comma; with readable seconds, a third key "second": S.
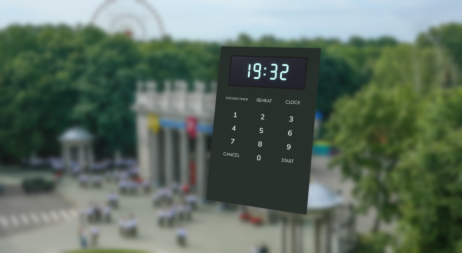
{"hour": 19, "minute": 32}
